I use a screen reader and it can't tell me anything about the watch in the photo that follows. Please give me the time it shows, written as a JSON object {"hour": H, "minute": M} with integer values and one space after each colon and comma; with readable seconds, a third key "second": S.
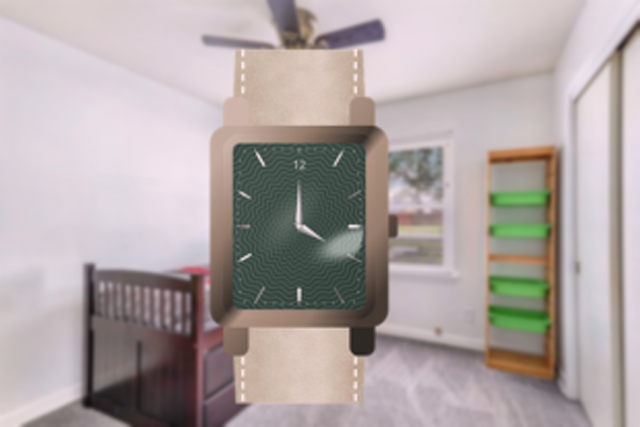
{"hour": 4, "minute": 0}
